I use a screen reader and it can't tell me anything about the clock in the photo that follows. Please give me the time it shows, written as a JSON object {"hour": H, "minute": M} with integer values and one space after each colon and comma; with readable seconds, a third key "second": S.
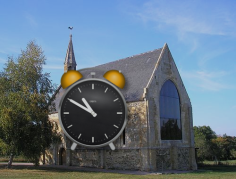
{"hour": 10, "minute": 50}
